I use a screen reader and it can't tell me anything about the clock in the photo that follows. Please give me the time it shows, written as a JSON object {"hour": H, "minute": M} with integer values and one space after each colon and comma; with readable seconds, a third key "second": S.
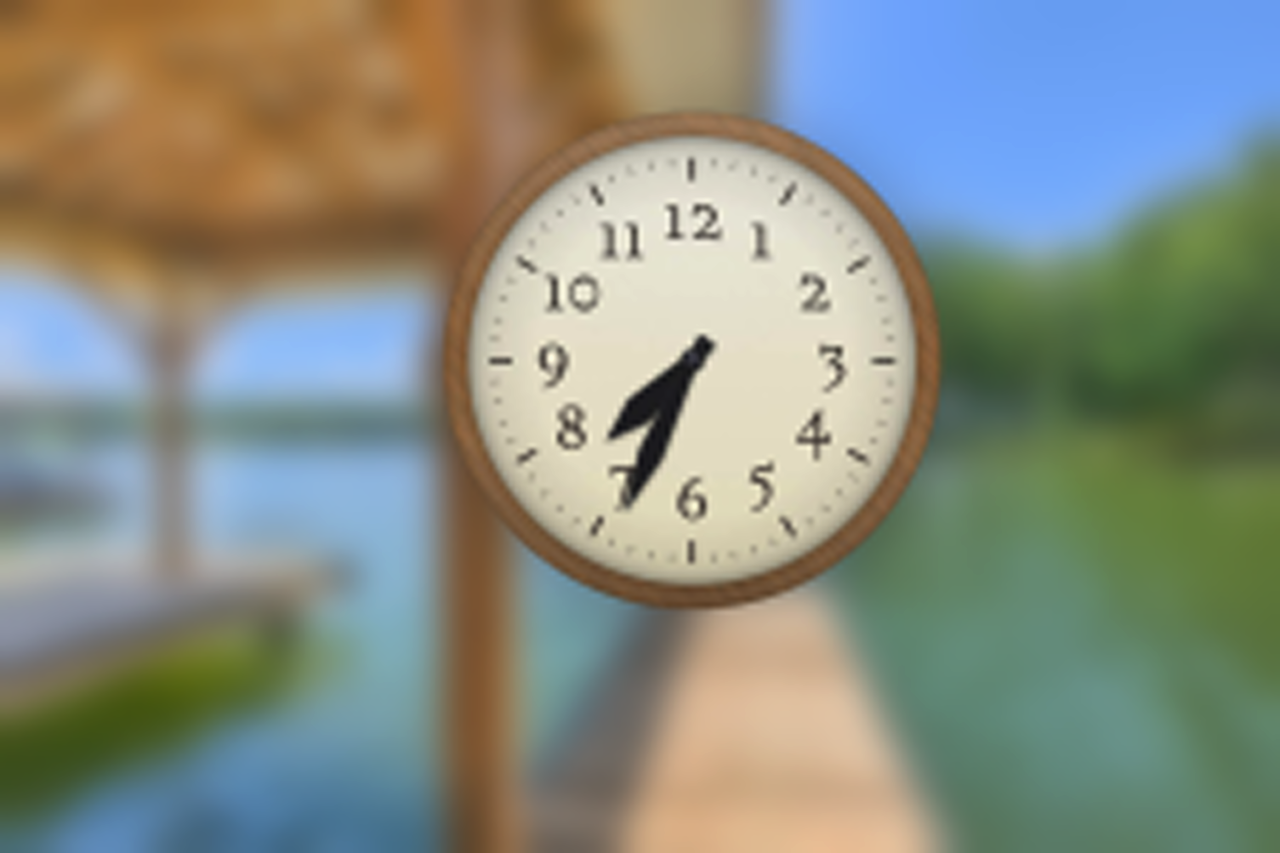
{"hour": 7, "minute": 34}
